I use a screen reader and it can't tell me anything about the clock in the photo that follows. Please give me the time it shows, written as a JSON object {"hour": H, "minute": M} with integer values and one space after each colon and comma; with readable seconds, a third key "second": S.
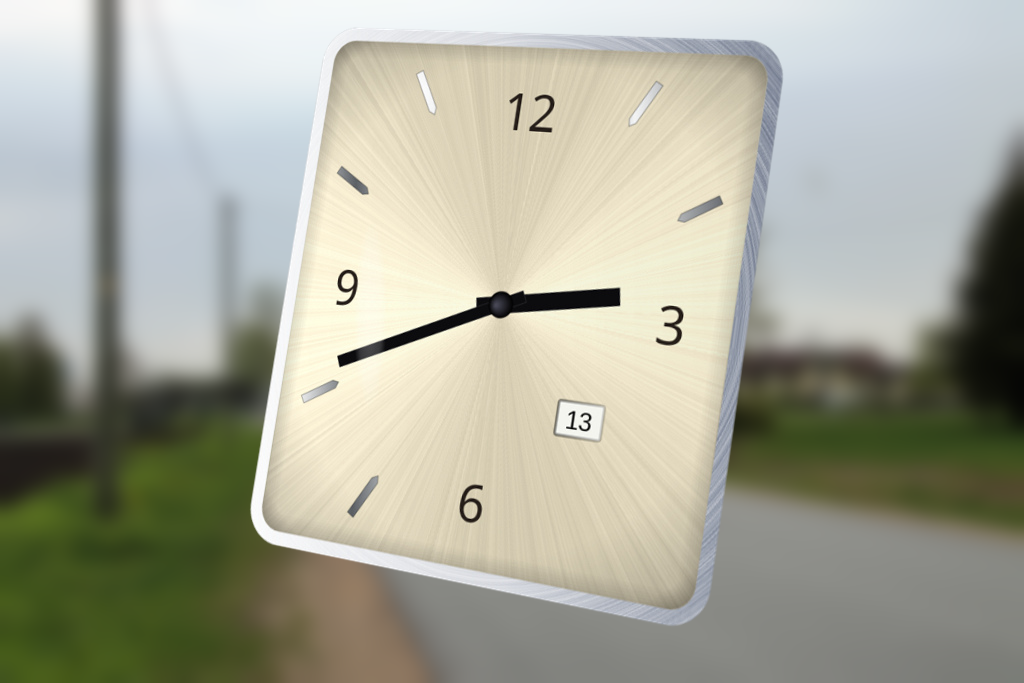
{"hour": 2, "minute": 41}
